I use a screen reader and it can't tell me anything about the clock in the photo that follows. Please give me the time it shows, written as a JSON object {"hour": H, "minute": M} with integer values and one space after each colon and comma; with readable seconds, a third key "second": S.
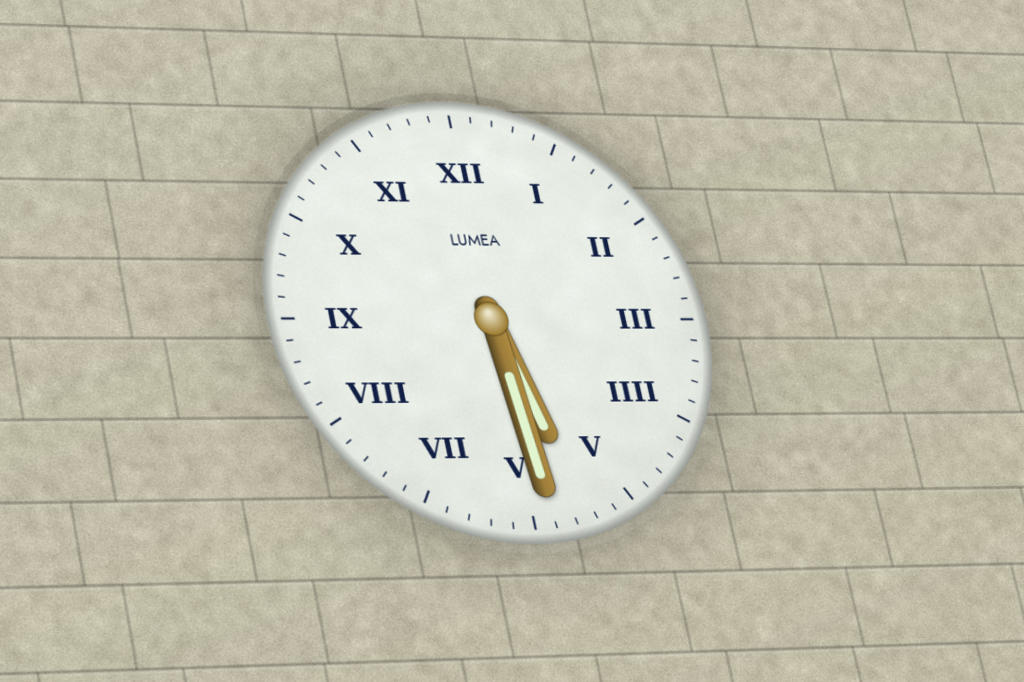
{"hour": 5, "minute": 29}
